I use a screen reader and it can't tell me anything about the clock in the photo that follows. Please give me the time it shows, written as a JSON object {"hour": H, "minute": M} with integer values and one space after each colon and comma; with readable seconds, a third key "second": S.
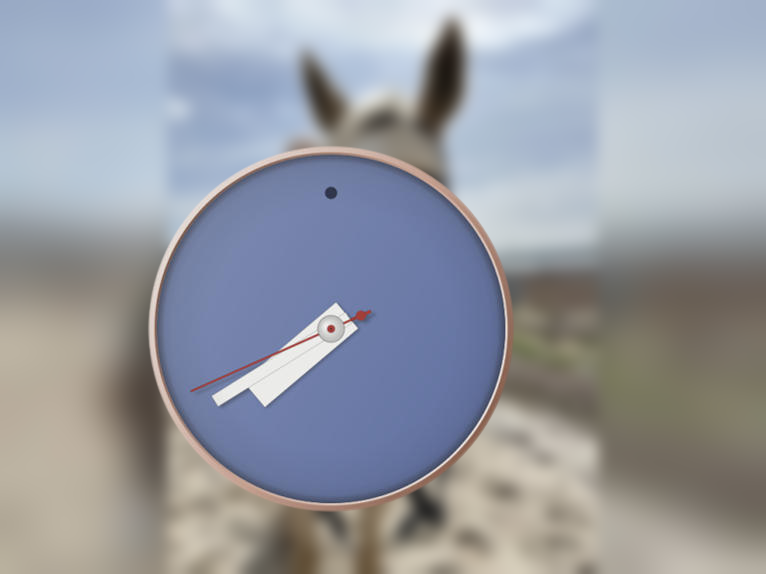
{"hour": 7, "minute": 39, "second": 41}
